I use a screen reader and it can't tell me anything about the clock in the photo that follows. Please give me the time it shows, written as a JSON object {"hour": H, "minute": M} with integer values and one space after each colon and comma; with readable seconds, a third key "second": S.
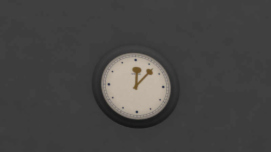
{"hour": 12, "minute": 7}
